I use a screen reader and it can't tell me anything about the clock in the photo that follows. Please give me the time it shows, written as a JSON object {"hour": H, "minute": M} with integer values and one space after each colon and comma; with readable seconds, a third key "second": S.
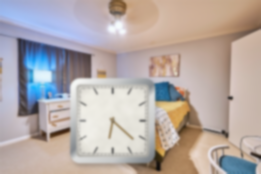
{"hour": 6, "minute": 22}
